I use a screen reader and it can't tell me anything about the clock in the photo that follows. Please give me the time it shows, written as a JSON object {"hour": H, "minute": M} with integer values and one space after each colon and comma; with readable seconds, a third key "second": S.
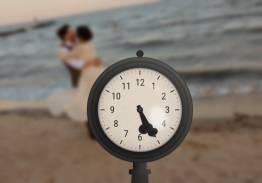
{"hour": 5, "minute": 25}
